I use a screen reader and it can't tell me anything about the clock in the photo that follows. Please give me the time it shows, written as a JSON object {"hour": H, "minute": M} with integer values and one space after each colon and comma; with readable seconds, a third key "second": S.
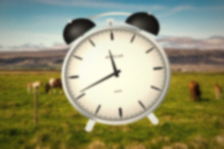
{"hour": 11, "minute": 41}
